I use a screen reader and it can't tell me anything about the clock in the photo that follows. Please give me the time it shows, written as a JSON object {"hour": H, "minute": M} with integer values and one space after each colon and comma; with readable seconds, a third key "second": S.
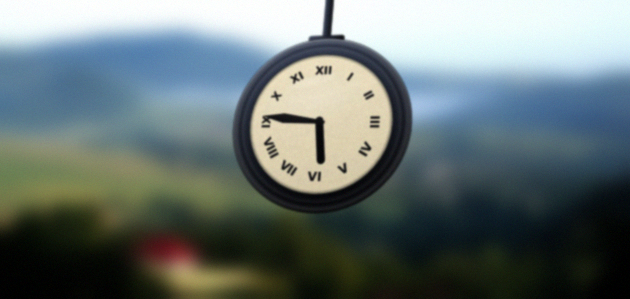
{"hour": 5, "minute": 46}
